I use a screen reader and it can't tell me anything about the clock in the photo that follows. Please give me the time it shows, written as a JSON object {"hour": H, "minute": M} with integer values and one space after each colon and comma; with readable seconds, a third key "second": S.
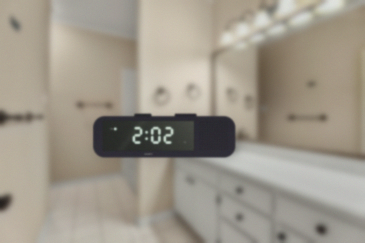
{"hour": 2, "minute": 2}
